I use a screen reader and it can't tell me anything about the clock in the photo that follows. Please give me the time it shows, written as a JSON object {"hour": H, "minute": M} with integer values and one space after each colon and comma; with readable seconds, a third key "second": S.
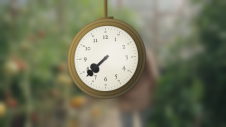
{"hour": 7, "minute": 38}
